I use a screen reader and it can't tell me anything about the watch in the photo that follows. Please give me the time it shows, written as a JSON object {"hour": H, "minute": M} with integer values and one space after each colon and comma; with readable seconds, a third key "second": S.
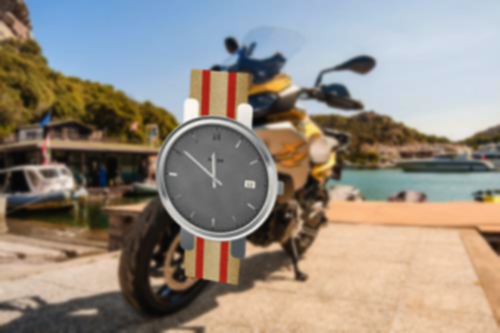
{"hour": 11, "minute": 51}
